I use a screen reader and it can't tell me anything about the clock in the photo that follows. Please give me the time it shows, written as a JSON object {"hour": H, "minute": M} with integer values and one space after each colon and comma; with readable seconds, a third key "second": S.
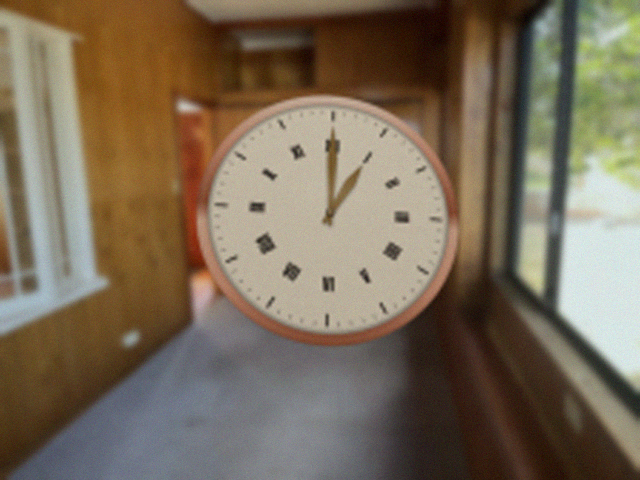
{"hour": 1, "minute": 0}
